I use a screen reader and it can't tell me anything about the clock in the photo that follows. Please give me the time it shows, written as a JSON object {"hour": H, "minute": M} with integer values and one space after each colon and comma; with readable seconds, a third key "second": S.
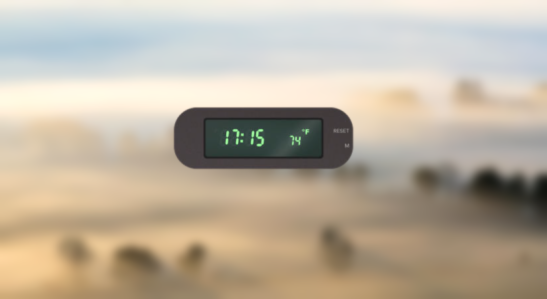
{"hour": 17, "minute": 15}
